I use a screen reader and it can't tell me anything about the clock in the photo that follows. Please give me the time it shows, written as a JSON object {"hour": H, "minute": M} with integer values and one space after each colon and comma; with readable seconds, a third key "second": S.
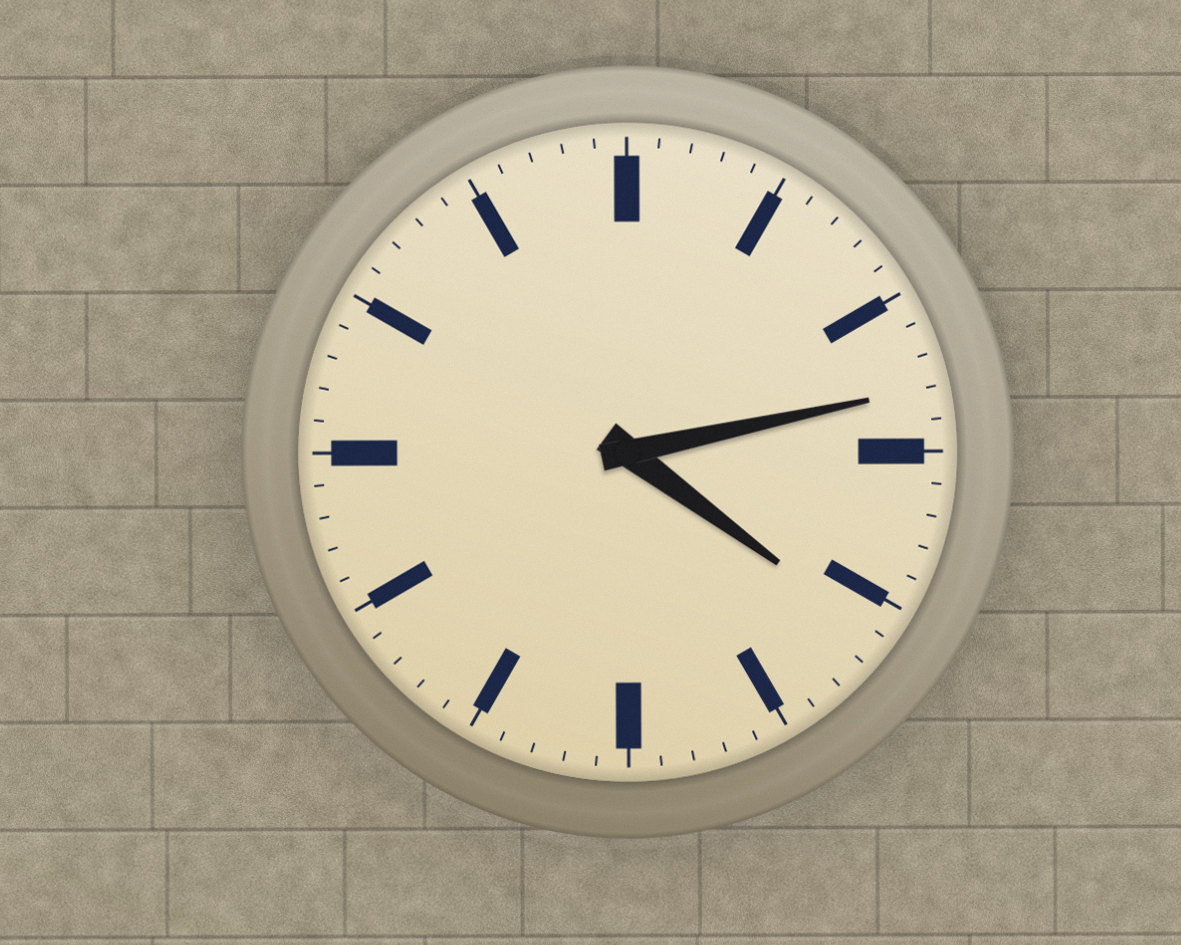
{"hour": 4, "minute": 13}
